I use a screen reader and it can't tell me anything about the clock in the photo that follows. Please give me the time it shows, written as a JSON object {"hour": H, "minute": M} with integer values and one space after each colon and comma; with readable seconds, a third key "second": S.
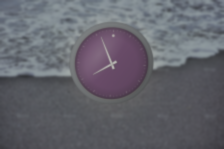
{"hour": 7, "minute": 56}
